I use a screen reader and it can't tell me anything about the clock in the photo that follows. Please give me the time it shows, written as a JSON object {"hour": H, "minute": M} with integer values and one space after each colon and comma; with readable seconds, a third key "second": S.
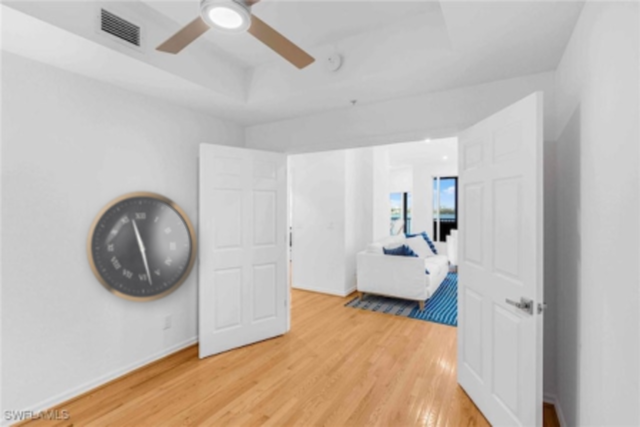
{"hour": 11, "minute": 28}
